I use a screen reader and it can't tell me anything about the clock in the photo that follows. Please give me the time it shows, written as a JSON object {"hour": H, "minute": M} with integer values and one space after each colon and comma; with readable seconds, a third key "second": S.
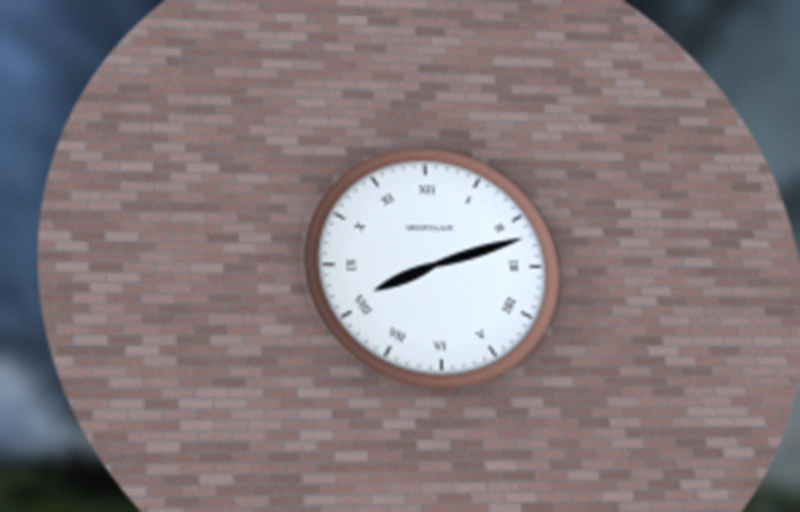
{"hour": 8, "minute": 12}
